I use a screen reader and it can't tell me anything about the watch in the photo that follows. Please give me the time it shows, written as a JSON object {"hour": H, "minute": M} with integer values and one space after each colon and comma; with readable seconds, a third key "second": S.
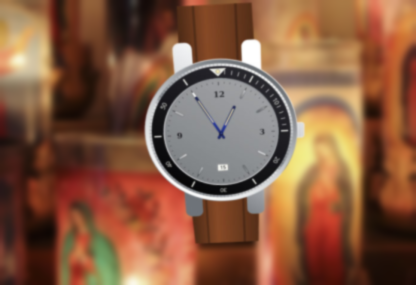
{"hour": 12, "minute": 55}
